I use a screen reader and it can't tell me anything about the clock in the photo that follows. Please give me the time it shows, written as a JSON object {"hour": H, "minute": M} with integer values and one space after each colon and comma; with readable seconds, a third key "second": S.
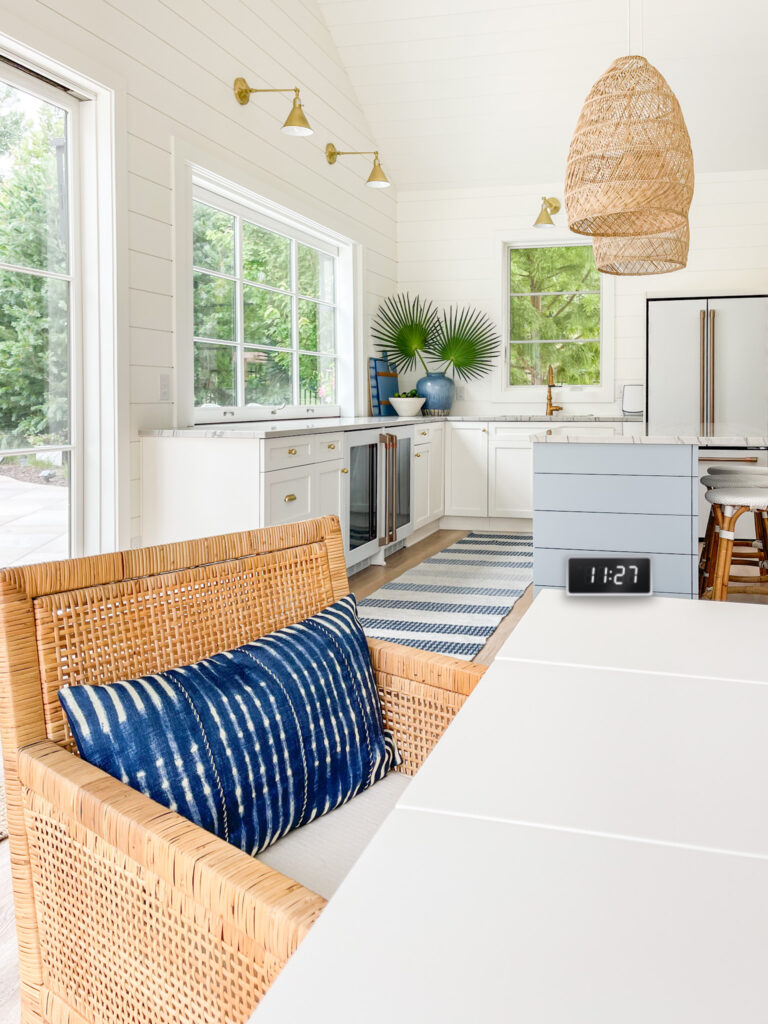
{"hour": 11, "minute": 27}
